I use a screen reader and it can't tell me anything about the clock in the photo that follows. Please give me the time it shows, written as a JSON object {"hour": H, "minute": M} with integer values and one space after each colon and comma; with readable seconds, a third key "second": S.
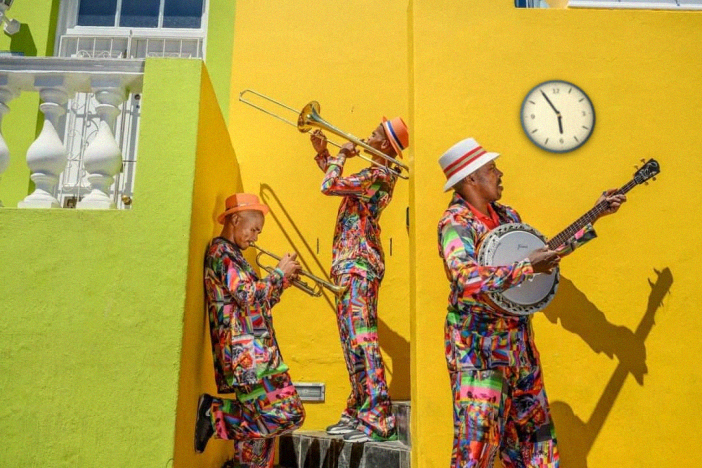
{"hour": 5, "minute": 55}
